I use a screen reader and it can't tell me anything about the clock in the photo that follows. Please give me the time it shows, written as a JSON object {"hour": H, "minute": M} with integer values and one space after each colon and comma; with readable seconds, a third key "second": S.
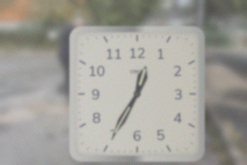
{"hour": 12, "minute": 35}
